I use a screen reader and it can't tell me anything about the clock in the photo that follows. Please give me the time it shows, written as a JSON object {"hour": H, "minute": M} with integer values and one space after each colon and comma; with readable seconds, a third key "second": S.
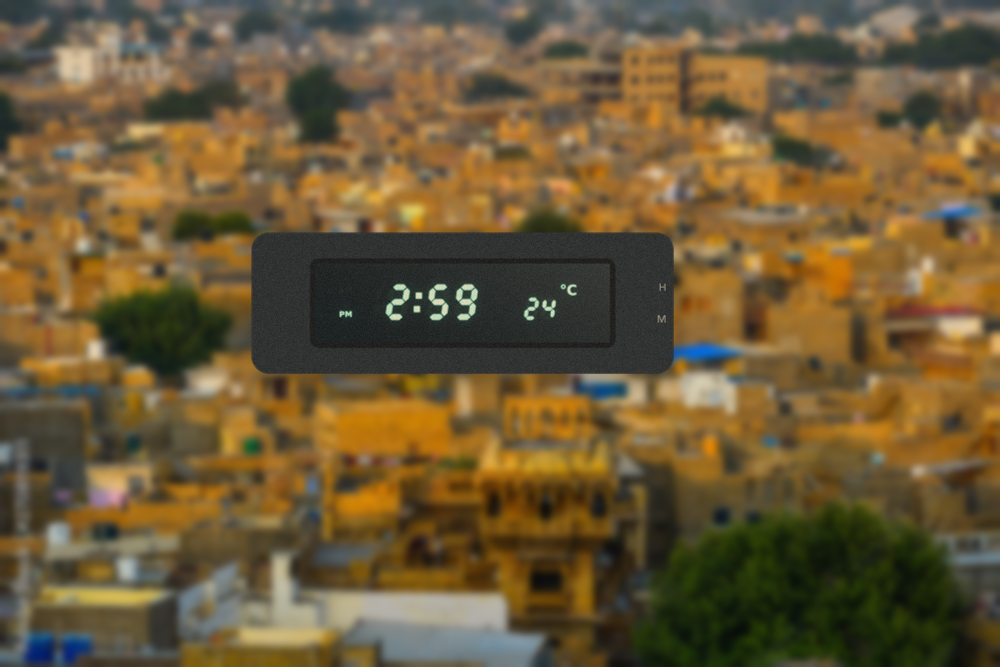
{"hour": 2, "minute": 59}
